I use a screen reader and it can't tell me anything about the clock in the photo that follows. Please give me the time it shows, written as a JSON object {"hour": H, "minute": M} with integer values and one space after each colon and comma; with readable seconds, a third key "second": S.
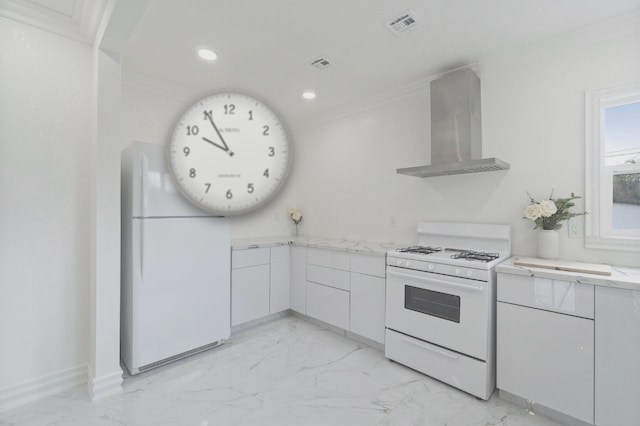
{"hour": 9, "minute": 55}
